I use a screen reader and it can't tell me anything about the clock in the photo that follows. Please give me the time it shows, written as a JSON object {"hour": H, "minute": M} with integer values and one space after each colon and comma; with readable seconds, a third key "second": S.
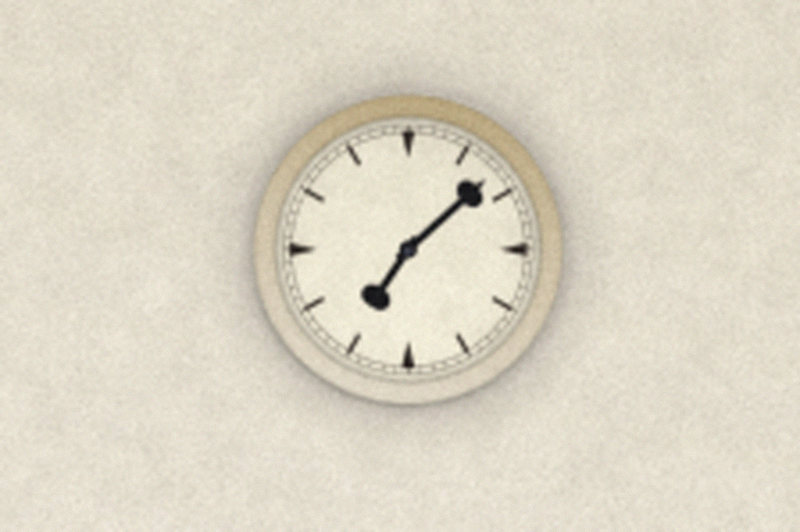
{"hour": 7, "minute": 8}
